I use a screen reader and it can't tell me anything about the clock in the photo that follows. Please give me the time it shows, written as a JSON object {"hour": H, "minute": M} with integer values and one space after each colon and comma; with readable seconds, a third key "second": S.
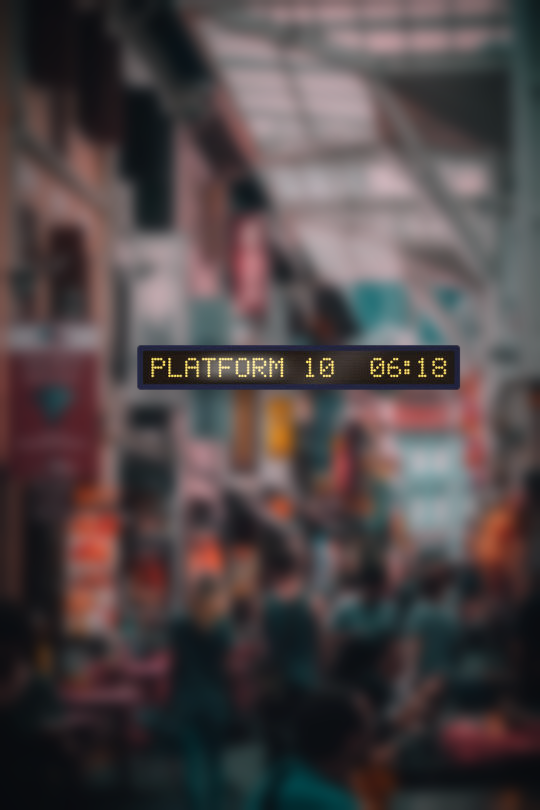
{"hour": 6, "minute": 18}
